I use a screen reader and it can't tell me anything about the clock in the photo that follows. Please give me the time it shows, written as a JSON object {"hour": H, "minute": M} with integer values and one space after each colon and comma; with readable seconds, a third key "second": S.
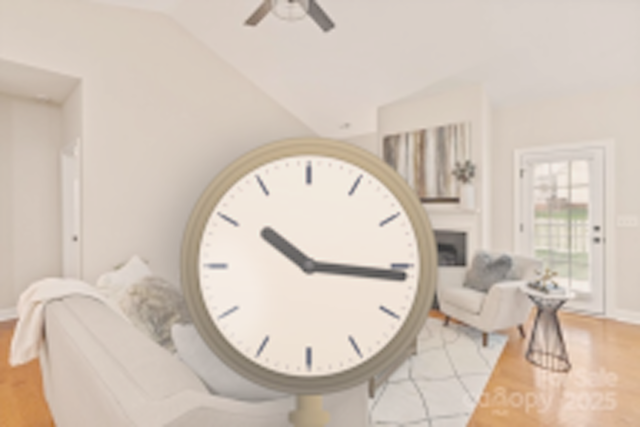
{"hour": 10, "minute": 16}
